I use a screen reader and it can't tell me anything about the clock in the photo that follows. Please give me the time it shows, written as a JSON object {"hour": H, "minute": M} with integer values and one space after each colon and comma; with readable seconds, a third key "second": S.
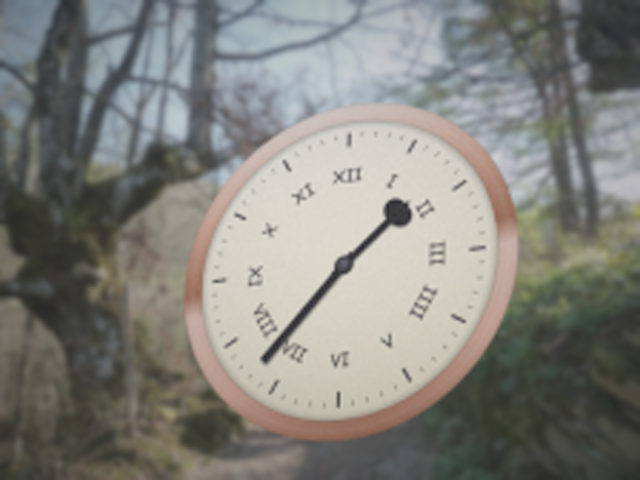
{"hour": 1, "minute": 37}
